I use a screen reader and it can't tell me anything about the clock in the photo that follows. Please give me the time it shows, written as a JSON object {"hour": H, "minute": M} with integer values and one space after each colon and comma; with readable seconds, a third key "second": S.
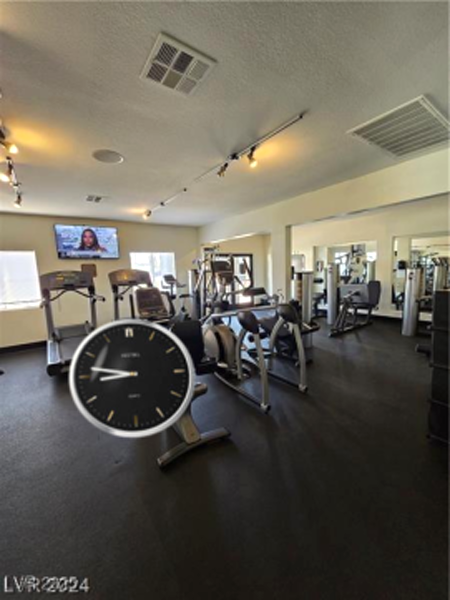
{"hour": 8, "minute": 47}
